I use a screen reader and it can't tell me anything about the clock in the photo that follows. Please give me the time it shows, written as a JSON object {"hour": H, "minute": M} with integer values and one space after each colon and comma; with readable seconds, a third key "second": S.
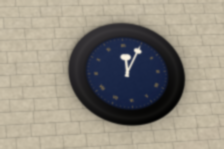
{"hour": 12, "minute": 5}
